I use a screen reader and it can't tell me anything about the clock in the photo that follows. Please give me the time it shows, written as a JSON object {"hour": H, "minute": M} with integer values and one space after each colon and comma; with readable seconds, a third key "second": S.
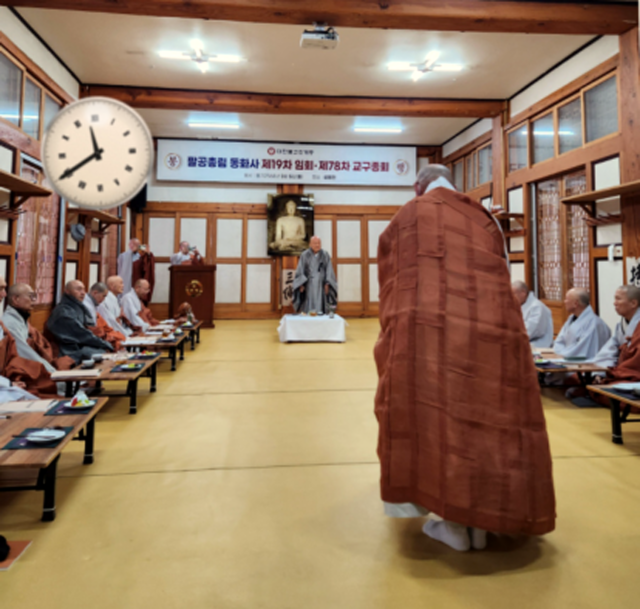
{"hour": 11, "minute": 40}
